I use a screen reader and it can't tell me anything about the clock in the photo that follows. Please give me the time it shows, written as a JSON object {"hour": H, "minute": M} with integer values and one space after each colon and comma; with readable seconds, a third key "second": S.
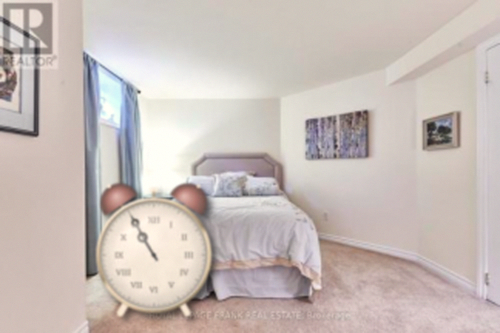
{"hour": 10, "minute": 55}
